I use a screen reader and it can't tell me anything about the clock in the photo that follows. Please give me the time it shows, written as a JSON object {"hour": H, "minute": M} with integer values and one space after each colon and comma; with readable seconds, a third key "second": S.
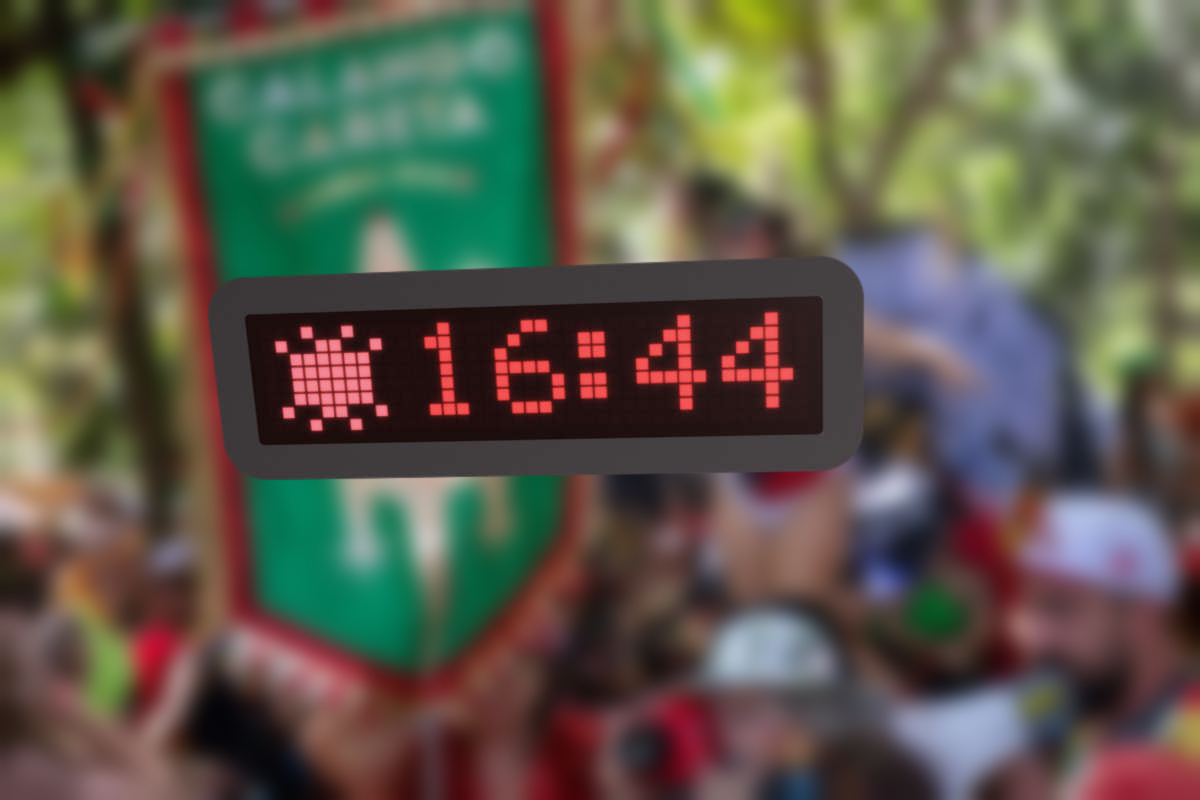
{"hour": 16, "minute": 44}
